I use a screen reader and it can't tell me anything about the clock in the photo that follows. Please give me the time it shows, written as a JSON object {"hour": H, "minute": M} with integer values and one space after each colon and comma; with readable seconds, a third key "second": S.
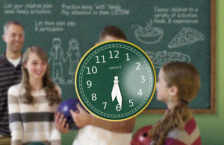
{"hour": 6, "minute": 29}
